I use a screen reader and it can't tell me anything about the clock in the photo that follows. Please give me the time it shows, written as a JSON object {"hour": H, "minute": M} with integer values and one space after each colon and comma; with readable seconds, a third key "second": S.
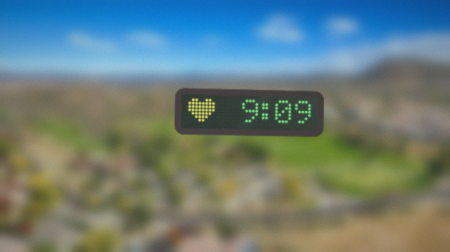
{"hour": 9, "minute": 9}
